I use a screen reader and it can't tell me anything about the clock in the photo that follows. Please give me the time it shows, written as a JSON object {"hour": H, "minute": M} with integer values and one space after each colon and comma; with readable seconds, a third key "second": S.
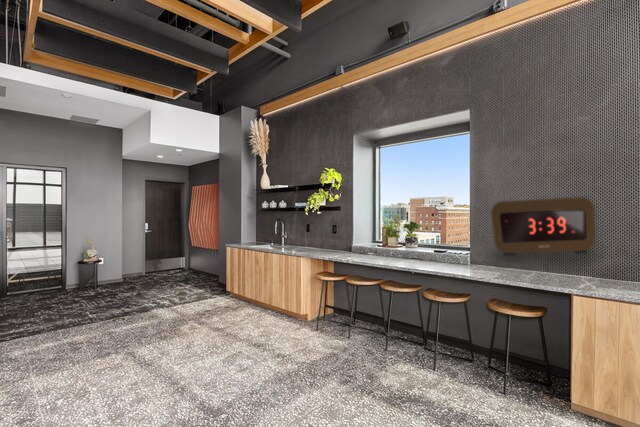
{"hour": 3, "minute": 39}
